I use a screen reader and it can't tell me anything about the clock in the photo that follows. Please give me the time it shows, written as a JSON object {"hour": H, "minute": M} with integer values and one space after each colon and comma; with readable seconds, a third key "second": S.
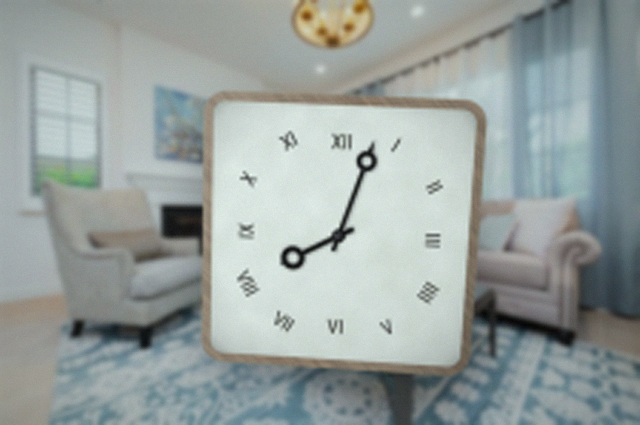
{"hour": 8, "minute": 3}
